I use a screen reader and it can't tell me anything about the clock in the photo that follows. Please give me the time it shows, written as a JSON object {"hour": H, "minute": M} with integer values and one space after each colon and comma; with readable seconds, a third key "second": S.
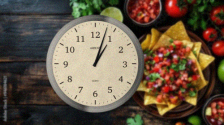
{"hour": 1, "minute": 3}
